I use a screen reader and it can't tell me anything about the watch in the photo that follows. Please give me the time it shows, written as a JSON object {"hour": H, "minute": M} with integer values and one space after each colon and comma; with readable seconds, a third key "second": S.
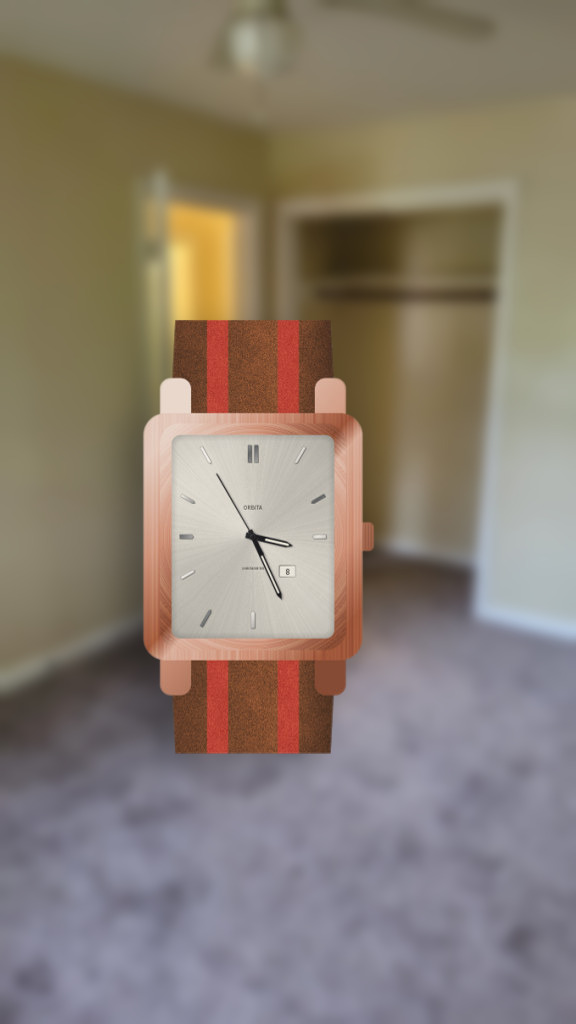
{"hour": 3, "minute": 25, "second": 55}
